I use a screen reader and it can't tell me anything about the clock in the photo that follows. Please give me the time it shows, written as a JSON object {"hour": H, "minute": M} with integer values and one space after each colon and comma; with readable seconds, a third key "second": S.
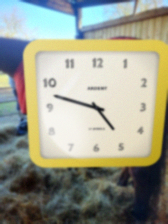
{"hour": 4, "minute": 48}
